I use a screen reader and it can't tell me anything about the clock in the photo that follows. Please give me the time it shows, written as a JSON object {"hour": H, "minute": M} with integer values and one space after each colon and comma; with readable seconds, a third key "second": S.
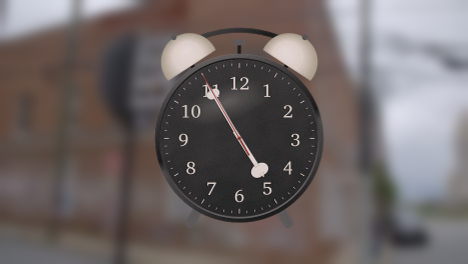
{"hour": 4, "minute": 54, "second": 55}
